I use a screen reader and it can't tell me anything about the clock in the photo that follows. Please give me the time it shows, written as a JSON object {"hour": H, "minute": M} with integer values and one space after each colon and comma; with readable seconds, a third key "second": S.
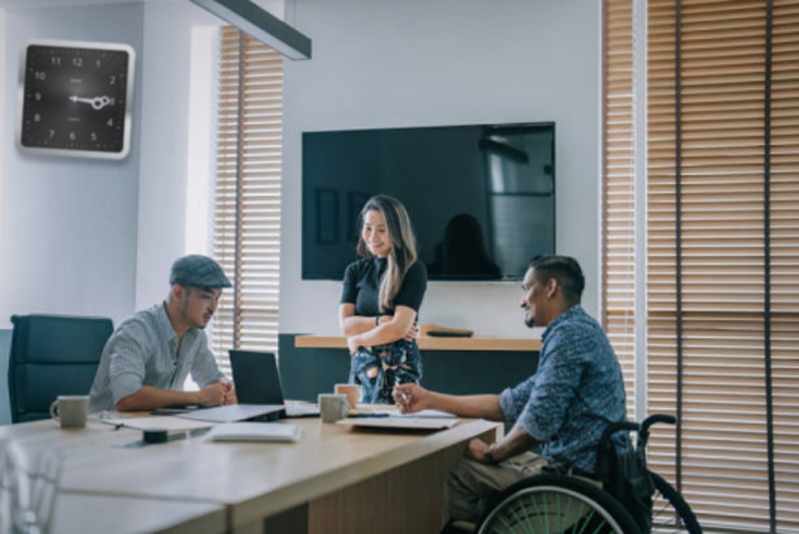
{"hour": 3, "minute": 15}
